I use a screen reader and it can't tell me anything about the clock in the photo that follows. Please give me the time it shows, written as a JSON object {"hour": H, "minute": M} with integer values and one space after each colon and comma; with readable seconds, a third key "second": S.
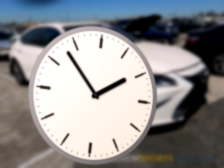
{"hour": 1, "minute": 53}
